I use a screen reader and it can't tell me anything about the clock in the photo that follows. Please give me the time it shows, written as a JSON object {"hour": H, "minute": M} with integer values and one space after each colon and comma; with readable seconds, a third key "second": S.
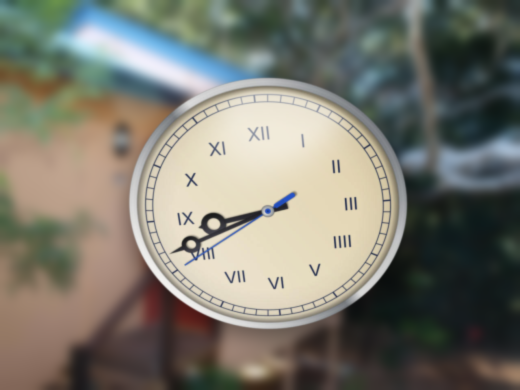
{"hour": 8, "minute": 41, "second": 40}
